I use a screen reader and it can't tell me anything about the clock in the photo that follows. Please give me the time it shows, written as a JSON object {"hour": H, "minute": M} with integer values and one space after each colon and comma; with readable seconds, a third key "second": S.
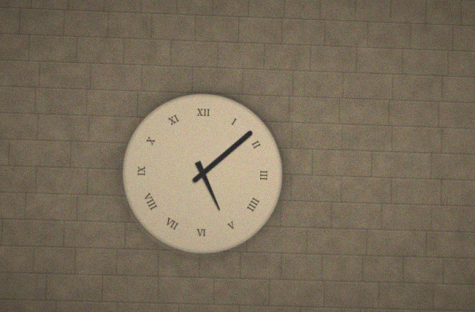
{"hour": 5, "minute": 8}
